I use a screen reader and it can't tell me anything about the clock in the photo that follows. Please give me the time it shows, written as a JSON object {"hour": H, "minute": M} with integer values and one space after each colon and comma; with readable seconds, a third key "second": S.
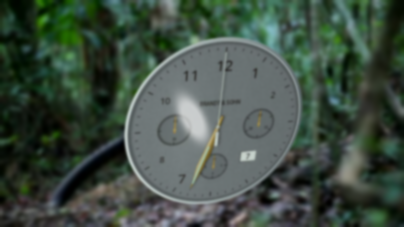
{"hour": 6, "minute": 33}
